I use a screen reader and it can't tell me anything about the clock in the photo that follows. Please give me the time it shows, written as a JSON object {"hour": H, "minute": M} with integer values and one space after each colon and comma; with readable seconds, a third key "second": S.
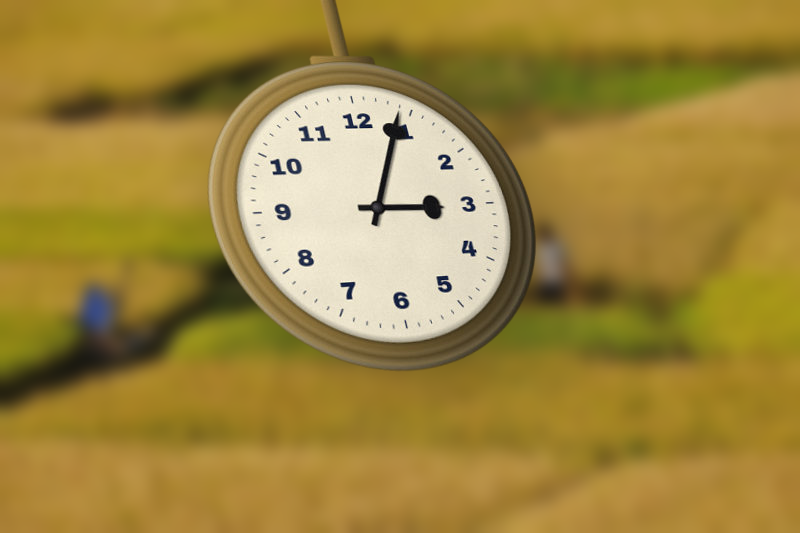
{"hour": 3, "minute": 4}
